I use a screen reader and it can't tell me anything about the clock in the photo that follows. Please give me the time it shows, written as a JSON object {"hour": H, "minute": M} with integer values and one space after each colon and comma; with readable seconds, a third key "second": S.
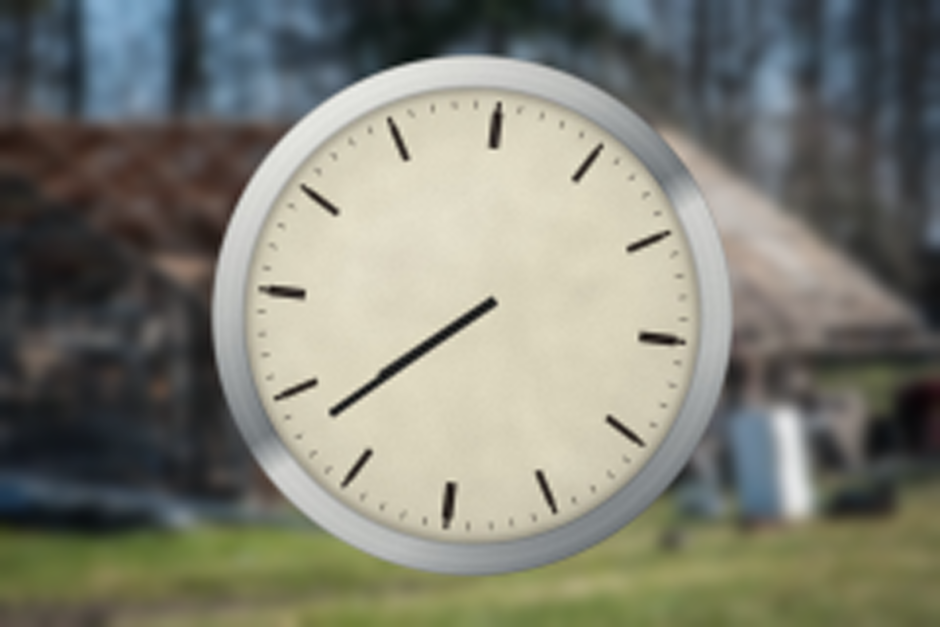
{"hour": 7, "minute": 38}
